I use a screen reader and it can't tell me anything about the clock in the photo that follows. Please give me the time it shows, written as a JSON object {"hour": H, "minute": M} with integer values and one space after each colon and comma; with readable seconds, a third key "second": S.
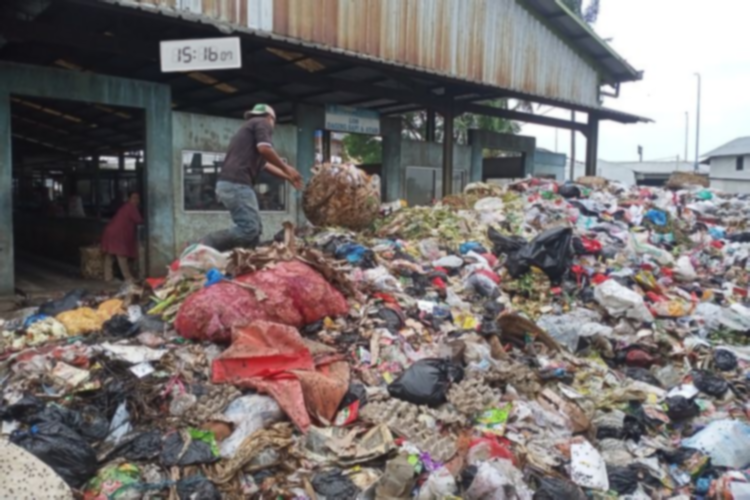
{"hour": 15, "minute": 16}
